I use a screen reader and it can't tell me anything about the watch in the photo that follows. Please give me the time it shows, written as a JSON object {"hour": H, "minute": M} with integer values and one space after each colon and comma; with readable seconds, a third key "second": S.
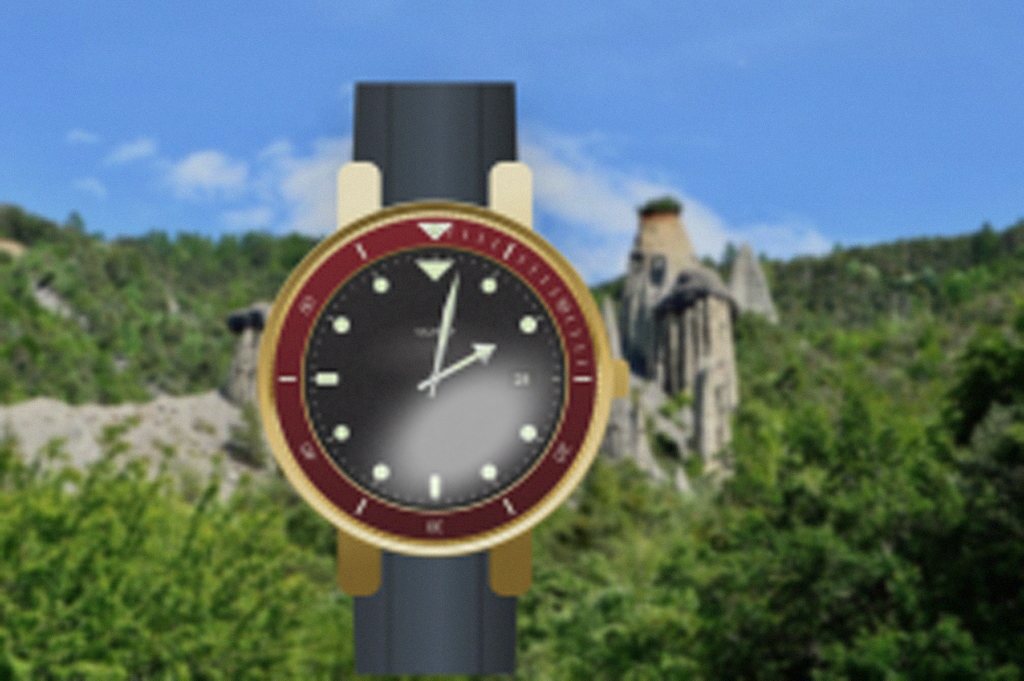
{"hour": 2, "minute": 2}
